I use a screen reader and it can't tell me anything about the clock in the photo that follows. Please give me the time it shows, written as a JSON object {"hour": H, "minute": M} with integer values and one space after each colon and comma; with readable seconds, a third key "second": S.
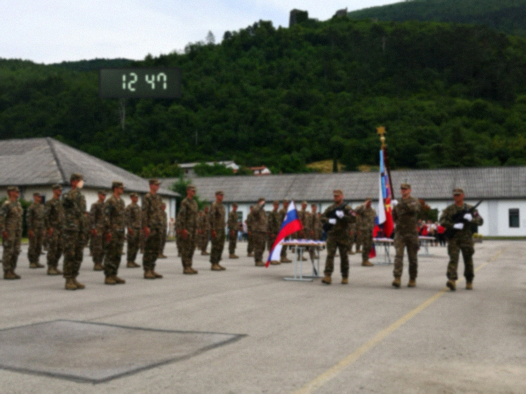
{"hour": 12, "minute": 47}
